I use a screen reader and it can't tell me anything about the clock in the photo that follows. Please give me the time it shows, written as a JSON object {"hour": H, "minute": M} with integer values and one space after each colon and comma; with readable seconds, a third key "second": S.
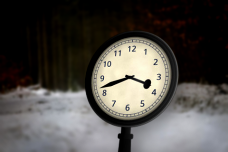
{"hour": 3, "minute": 42}
